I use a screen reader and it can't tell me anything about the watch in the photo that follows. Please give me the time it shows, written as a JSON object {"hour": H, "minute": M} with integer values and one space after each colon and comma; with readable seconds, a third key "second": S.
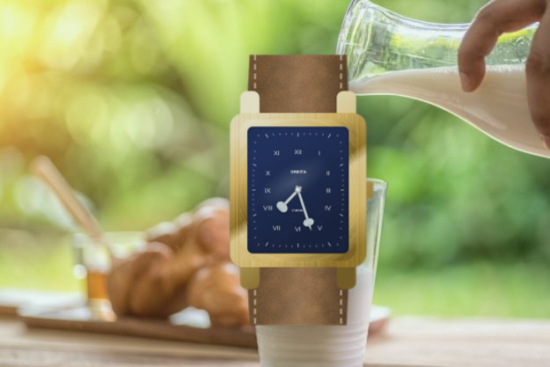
{"hour": 7, "minute": 27}
